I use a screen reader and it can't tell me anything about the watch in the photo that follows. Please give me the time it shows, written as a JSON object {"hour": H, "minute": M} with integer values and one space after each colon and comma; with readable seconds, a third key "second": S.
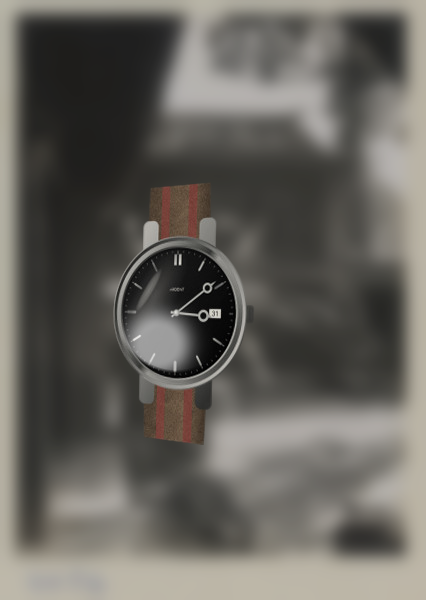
{"hour": 3, "minute": 9}
